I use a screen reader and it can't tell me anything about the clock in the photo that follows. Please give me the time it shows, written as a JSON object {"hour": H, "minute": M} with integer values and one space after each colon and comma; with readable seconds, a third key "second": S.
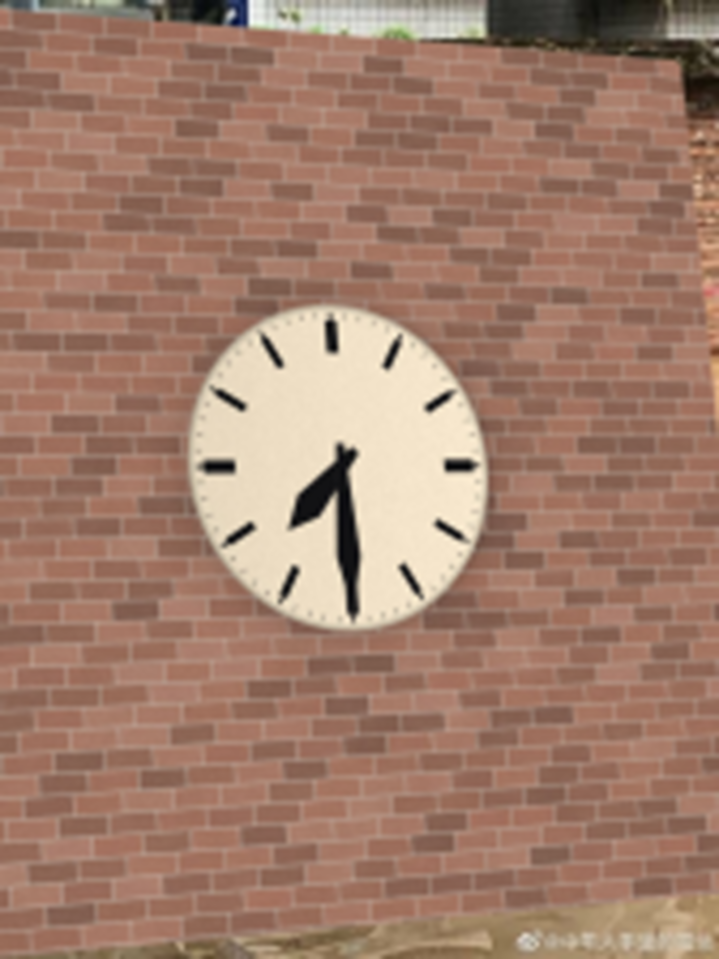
{"hour": 7, "minute": 30}
